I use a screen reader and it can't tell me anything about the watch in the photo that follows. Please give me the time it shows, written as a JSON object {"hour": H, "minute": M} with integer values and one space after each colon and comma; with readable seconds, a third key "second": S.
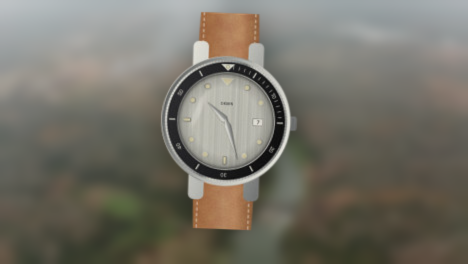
{"hour": 10, "minute": 27}
